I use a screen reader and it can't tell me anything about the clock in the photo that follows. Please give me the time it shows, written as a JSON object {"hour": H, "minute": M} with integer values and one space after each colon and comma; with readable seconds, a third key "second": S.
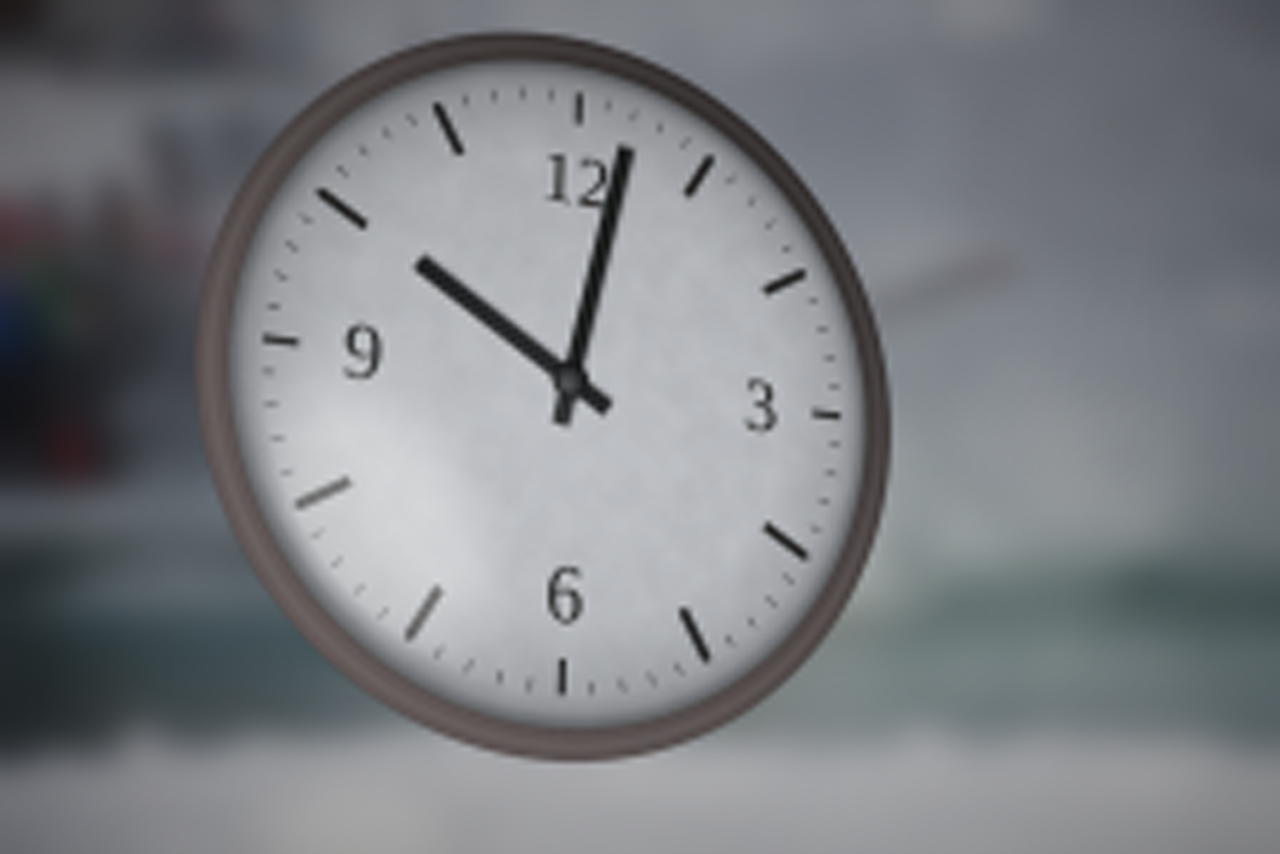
{"hour": 10, "minute": 2}
